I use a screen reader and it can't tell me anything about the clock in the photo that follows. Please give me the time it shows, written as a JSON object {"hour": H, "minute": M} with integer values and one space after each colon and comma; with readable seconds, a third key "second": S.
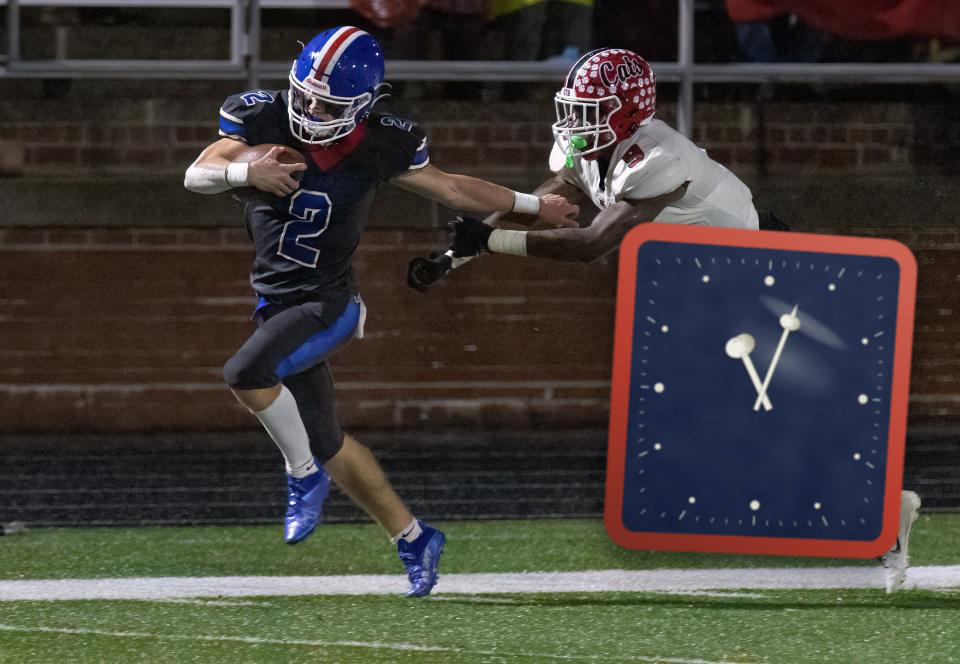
{"hour": 11, "minute": 3}
